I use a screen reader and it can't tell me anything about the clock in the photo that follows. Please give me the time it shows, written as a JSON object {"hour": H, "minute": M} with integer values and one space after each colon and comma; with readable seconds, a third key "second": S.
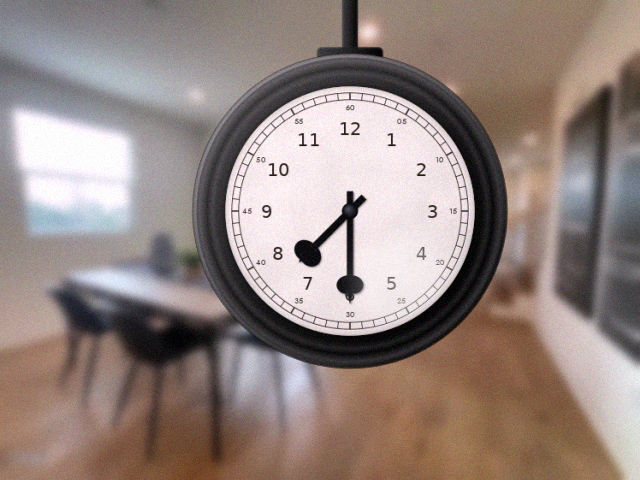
{"hour": 7, "minute": 30}
